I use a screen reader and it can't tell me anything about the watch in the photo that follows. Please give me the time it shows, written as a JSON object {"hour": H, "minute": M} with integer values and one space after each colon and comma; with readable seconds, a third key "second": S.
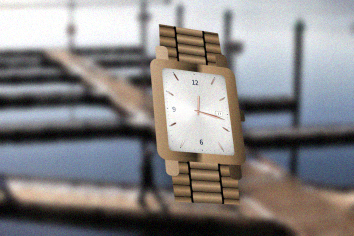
{"hour": 12, "minute": 17}
